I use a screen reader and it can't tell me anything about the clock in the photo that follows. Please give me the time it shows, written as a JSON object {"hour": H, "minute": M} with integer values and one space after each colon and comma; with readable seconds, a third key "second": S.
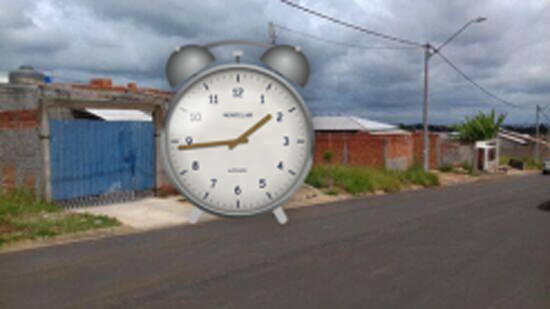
{"hour": 1, "minute": 44}
